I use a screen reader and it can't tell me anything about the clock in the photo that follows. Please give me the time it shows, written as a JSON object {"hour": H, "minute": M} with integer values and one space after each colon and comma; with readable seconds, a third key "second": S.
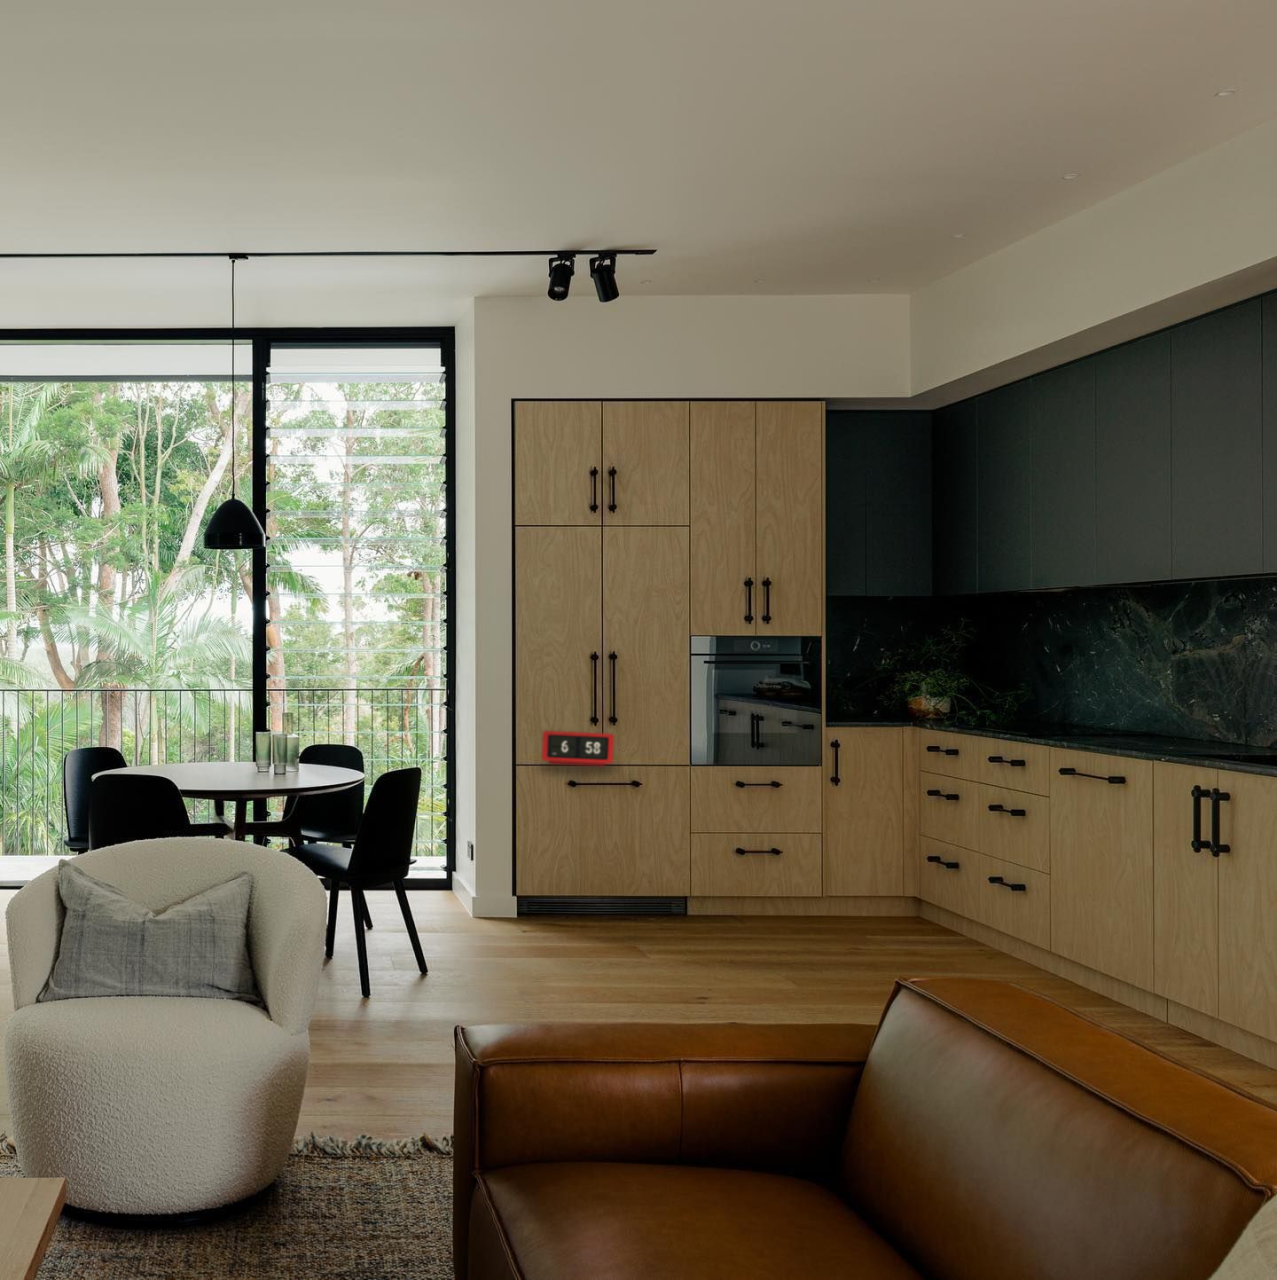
{"hour": 6, "minute": 58}
